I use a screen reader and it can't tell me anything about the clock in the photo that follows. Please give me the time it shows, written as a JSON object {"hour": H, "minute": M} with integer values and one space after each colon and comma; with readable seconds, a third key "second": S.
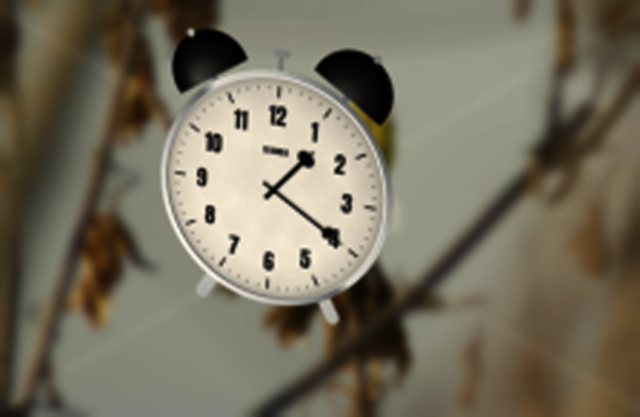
{"hour": 1, "minute": 20}
